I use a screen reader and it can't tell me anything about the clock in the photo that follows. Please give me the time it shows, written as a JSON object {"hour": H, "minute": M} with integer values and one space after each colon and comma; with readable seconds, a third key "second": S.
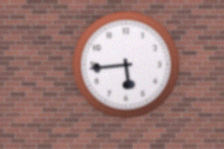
{"hour": 5, "minute": 44}
